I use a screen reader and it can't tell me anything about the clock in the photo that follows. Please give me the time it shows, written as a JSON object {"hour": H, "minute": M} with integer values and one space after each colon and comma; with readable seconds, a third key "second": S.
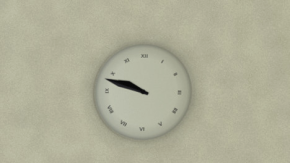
{"hour": 9, "minute": 48}
